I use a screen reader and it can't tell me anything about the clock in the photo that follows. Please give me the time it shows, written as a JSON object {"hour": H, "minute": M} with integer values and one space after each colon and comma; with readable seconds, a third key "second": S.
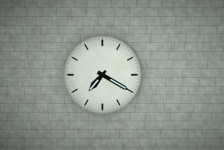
{"hour": 7, "minute": 20}
